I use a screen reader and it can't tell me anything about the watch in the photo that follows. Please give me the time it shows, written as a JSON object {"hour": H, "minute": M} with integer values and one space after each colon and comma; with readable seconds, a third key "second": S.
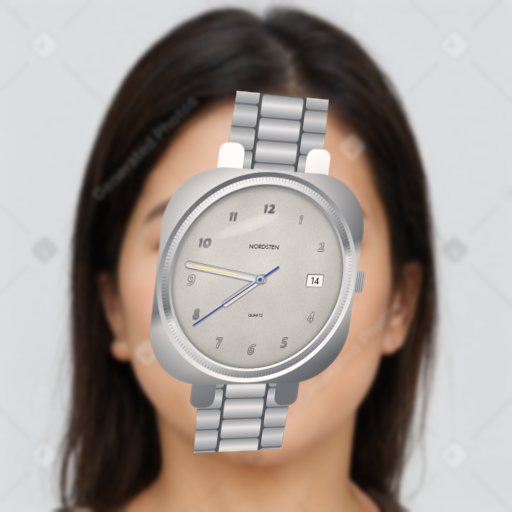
{"hour": 7, "minute": 46, "second": 39}
